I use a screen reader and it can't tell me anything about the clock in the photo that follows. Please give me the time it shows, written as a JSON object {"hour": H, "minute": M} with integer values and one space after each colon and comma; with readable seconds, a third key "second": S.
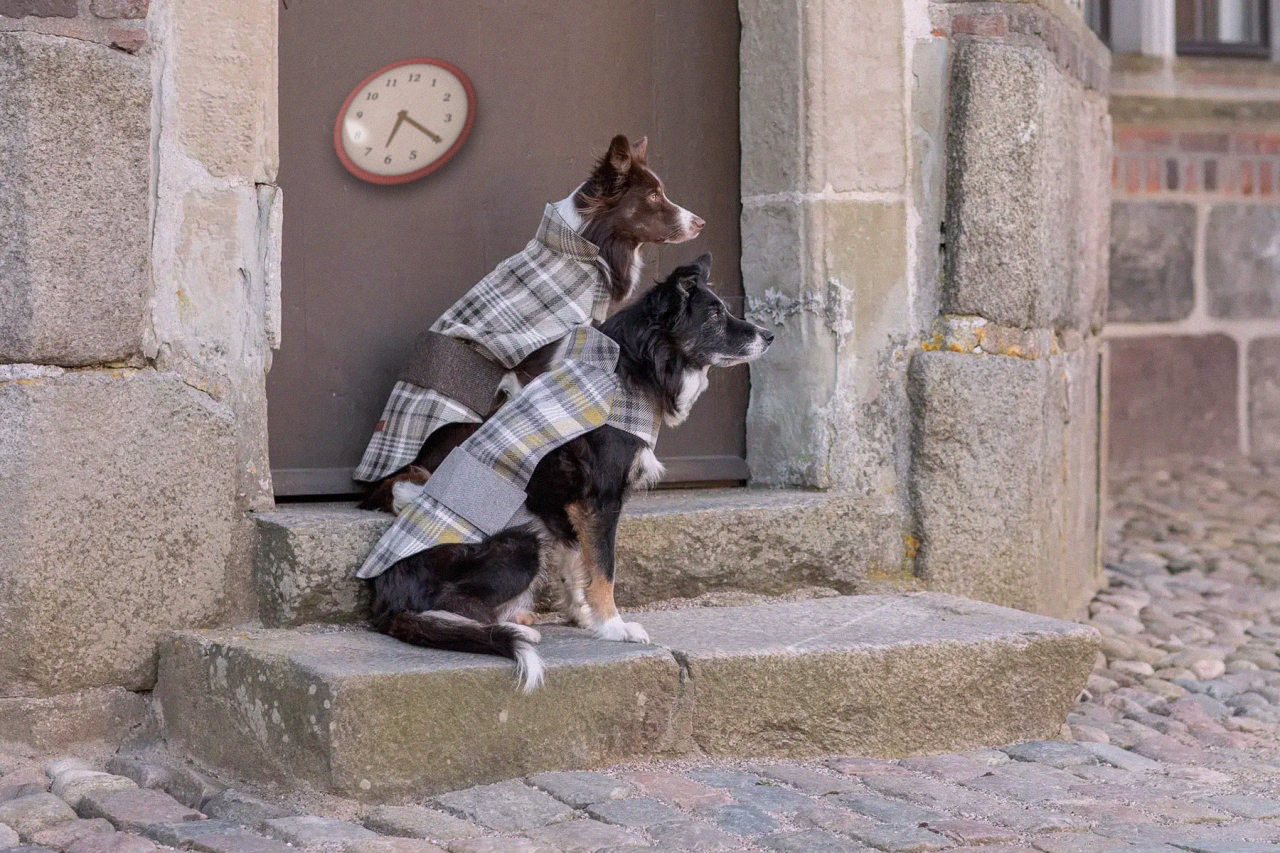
{"hour": 6, "minute": 20}
